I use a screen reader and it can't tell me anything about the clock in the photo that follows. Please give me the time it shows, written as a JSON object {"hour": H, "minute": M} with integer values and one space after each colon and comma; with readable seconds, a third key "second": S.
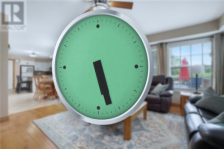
{"hour": 5, "minute": 27}
